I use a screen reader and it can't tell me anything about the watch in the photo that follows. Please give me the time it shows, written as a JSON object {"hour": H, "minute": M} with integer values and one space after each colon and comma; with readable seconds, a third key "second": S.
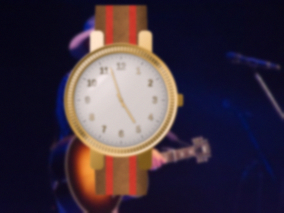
{"hour": 4, "minute": 57}
